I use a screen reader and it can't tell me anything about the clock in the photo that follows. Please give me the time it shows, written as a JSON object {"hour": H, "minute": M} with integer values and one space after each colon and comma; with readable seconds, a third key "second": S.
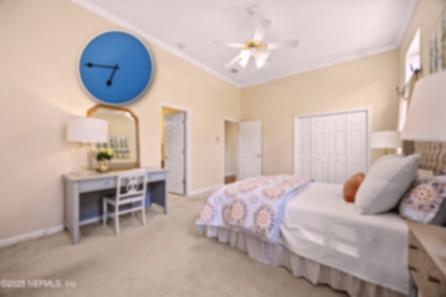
{"hour": 6, "minute": 46}
